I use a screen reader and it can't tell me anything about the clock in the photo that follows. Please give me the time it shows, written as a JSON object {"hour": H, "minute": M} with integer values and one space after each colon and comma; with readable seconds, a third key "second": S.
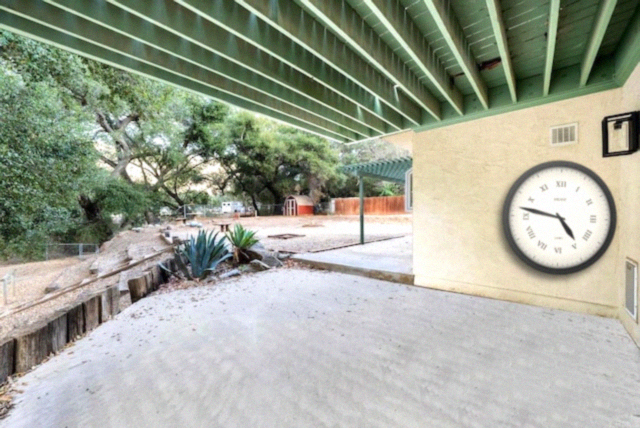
{"hour": 4, "minute": 47}
